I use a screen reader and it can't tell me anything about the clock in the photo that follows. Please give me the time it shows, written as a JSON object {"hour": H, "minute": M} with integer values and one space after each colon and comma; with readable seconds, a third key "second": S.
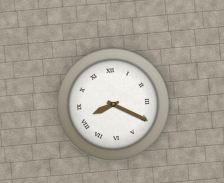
{"hour": 8, "minute": 20}
